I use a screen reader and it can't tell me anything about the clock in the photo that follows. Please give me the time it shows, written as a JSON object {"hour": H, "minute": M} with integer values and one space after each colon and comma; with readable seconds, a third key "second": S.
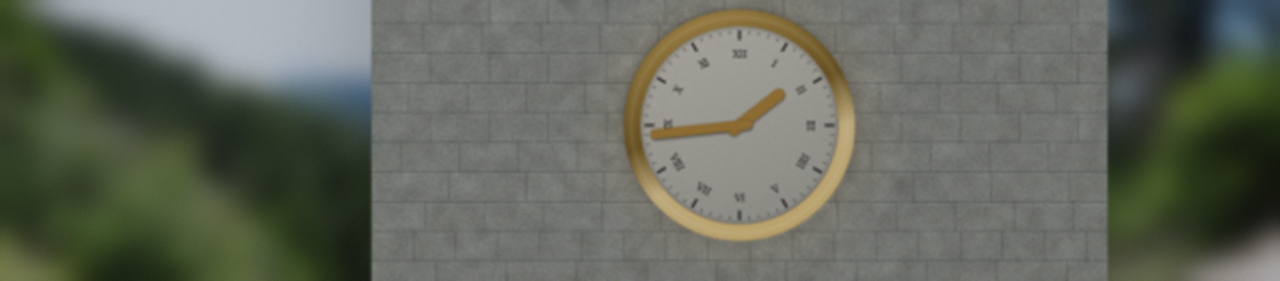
{"hour": 1, "minute": 44}
